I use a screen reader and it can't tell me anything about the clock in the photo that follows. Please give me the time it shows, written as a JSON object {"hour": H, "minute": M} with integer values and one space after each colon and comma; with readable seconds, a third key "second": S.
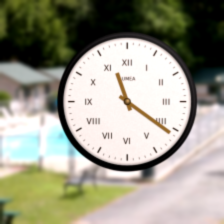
{"hour": 11, "minute": 21}
